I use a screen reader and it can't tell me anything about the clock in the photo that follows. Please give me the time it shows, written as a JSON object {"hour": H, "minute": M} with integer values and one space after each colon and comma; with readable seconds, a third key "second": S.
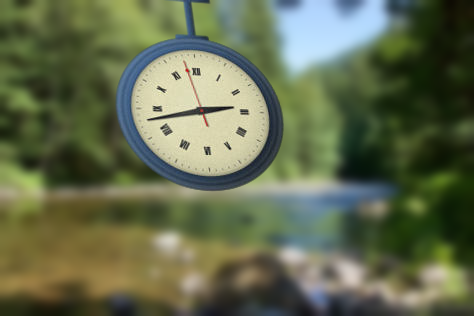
{"hour": 2, "minute": 42, "second": 58}
